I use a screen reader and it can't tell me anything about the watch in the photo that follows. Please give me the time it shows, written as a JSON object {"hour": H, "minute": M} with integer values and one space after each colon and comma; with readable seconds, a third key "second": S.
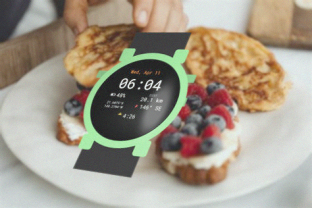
{"hour": 6, "minute": 4}
